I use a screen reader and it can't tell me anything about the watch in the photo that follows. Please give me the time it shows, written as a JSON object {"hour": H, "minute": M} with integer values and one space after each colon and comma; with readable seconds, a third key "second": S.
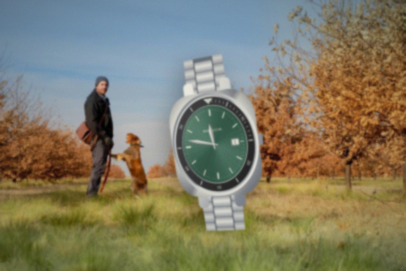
{"hour": 11, "minute": 47}
